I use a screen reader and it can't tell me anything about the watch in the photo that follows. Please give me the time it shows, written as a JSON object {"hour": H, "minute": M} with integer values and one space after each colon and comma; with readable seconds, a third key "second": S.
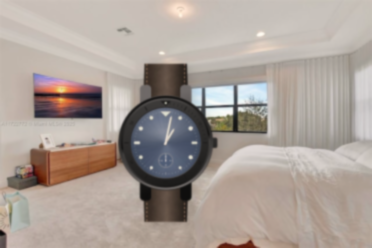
{"hour": 1, "minute": 2}
